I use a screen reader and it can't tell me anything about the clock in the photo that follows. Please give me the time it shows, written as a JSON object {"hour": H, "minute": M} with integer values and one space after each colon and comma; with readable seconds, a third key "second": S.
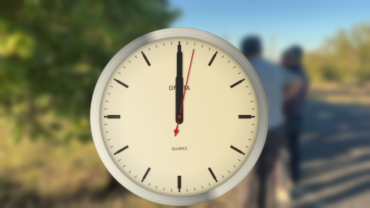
{"hour": 12, "minute": 0, "second": 2}
